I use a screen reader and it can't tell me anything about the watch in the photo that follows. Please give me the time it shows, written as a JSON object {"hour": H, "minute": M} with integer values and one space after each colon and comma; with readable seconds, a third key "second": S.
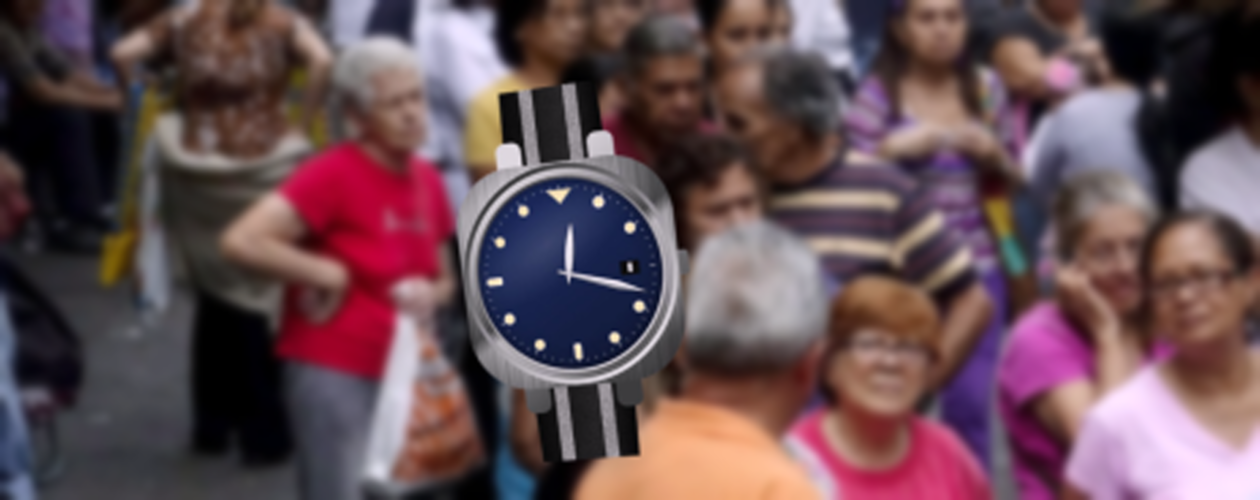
{"hour": 12, "minute": 18}
